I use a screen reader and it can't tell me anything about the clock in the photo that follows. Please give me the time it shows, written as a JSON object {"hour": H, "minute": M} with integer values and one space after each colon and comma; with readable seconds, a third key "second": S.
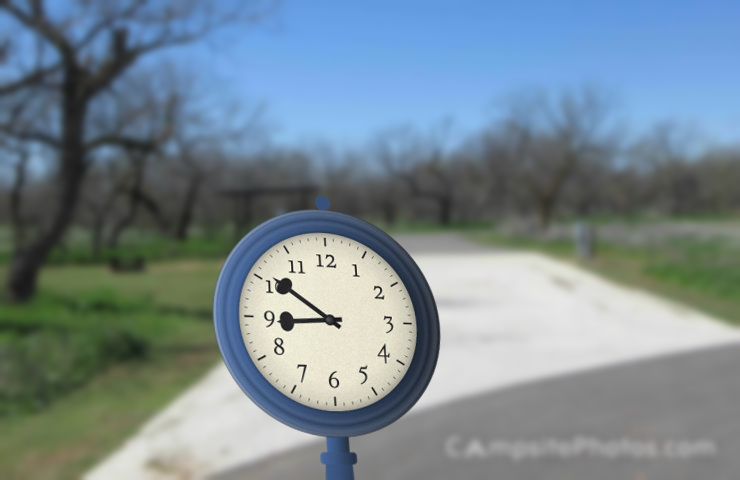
{"hour": 8, "minute": 51}
